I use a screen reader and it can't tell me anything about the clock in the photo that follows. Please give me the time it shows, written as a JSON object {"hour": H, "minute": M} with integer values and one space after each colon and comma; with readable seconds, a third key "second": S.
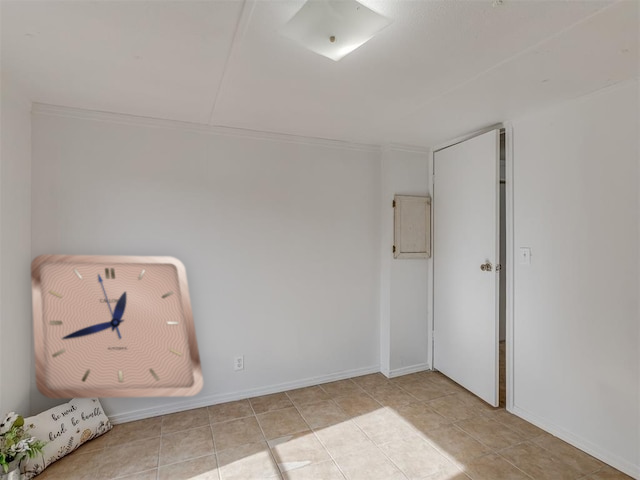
{"hour": 12, "minute": 41, "second": 58}
